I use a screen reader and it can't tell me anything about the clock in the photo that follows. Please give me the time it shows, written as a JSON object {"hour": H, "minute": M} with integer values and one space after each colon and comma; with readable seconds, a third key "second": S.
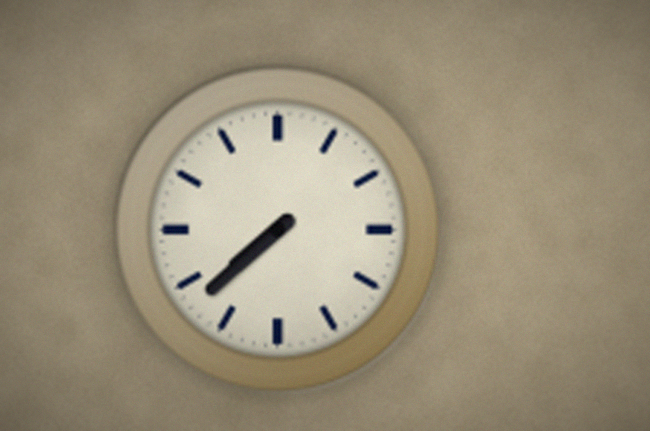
{"hour": 7, "minute": 38}
